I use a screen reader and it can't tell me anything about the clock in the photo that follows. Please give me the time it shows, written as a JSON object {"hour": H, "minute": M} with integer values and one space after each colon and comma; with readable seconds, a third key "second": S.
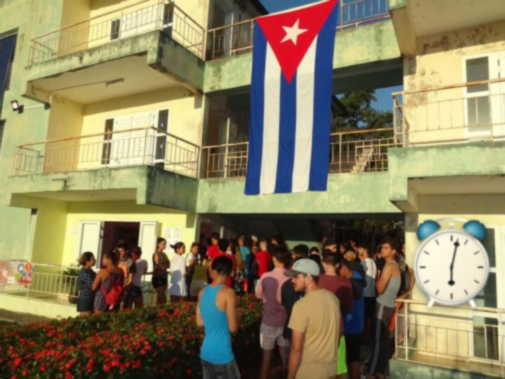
{"hour": 6, "minute": 2}
